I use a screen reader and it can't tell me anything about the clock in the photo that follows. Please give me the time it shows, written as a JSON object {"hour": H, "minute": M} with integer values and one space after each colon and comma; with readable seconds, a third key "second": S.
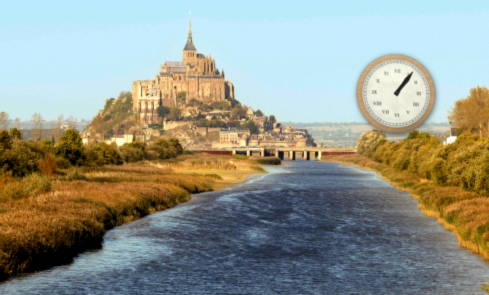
{"hour": 1, "minute": 6}
